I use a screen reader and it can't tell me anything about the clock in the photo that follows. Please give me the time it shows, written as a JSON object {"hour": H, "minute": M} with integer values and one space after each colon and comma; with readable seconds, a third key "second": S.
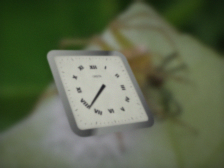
{"hour": 7, "minute": 38}
